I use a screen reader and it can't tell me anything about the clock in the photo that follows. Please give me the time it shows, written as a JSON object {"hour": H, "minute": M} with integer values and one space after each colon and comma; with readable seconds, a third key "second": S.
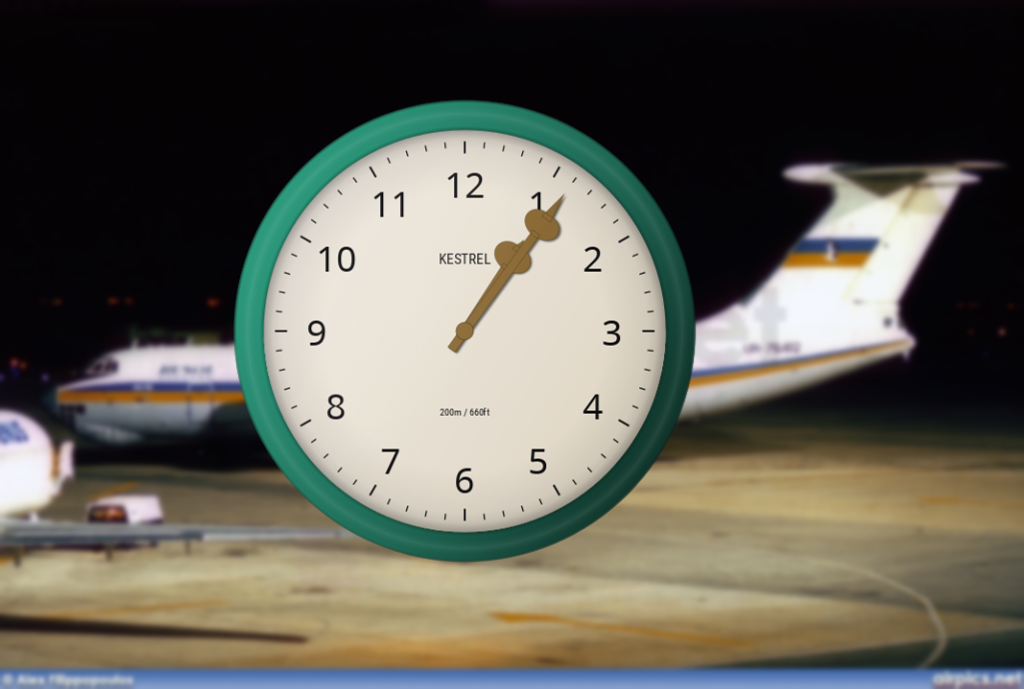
{"hour": 1, "minute": 6}
